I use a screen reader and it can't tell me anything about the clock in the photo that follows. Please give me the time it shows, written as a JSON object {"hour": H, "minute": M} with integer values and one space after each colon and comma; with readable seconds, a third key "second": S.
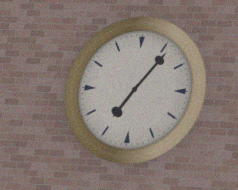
{"hour": 7, "minute": 6}
